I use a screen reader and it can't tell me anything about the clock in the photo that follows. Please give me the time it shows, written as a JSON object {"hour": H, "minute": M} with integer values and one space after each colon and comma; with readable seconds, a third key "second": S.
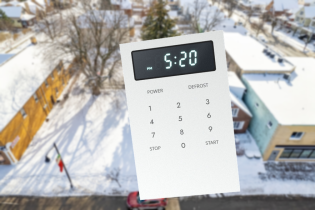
{"hour": 5, "minute": 20}
